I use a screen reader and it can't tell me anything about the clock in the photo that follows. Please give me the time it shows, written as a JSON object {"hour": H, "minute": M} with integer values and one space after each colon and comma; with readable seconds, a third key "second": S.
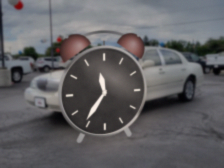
{"hour": 11, "minute": 36}
